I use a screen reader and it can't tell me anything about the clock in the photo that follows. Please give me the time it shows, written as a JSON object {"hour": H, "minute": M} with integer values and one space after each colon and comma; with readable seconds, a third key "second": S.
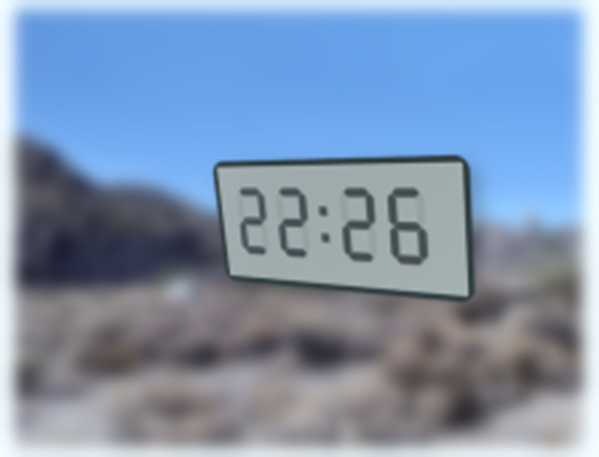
{"hour": 22, "minute": 26}
